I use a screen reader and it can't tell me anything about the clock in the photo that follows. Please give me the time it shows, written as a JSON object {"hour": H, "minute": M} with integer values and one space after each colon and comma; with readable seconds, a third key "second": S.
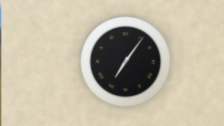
{"hour": 7, "minute": 6}
